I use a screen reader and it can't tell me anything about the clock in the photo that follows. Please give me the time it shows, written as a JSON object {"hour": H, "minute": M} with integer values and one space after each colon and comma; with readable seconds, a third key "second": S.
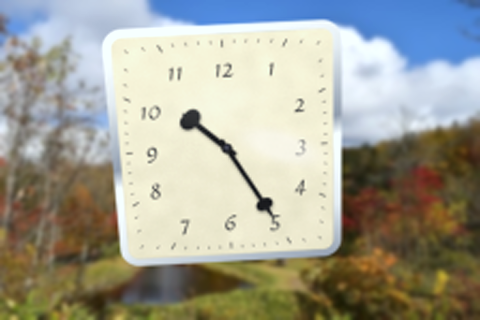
{"hour": 10, "minute": 25}
